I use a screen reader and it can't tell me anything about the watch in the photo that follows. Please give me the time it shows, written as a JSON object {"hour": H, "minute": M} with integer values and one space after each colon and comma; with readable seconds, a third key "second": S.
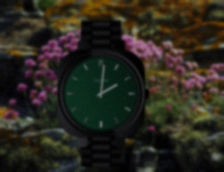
{"hour": 2, "minute": 1}
